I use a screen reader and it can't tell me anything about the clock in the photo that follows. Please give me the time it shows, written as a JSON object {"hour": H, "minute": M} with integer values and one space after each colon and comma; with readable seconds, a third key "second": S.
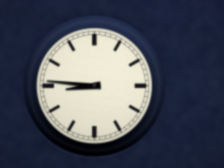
{"hour": 8, "minute": 46}
